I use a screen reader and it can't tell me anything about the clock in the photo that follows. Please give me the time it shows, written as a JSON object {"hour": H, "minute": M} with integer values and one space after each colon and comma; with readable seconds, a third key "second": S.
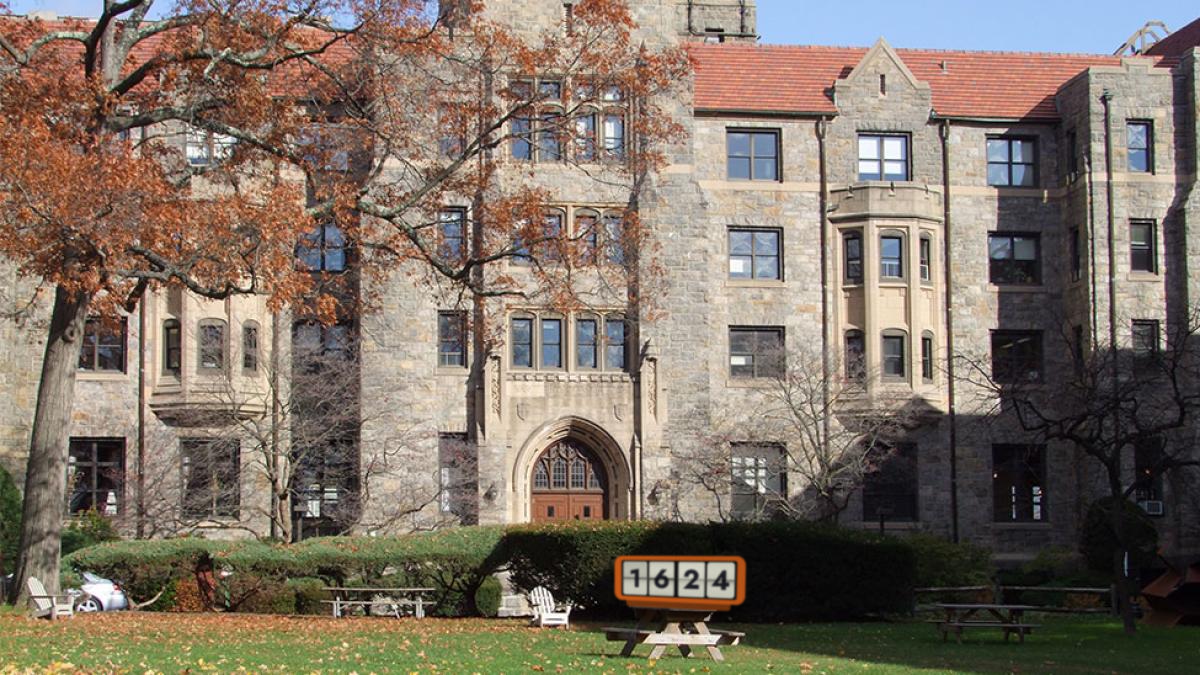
{"hour": 16, "minute": 24}
